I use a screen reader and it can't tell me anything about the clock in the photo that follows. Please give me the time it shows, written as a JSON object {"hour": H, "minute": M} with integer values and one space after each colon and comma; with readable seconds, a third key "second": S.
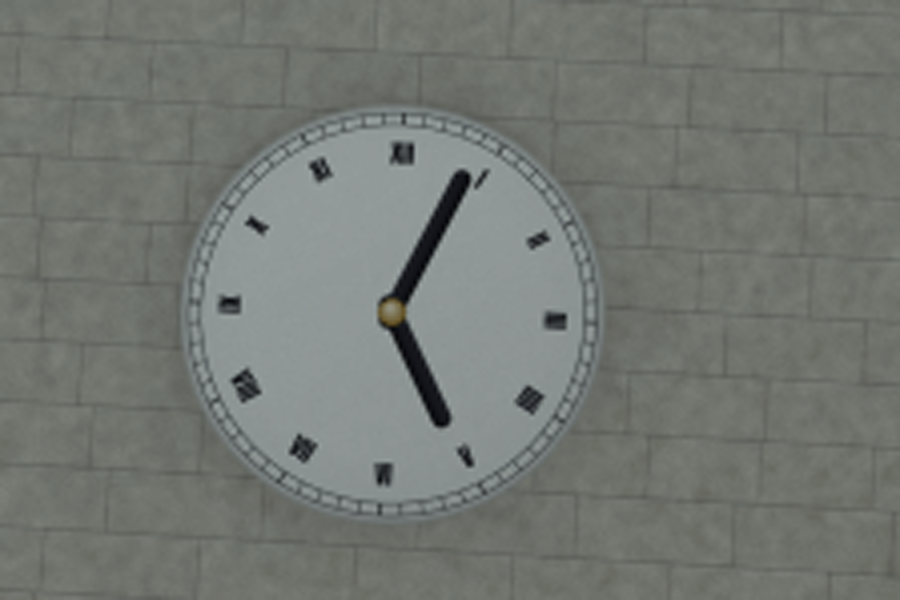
{"hour": 5, "minute": 4}
